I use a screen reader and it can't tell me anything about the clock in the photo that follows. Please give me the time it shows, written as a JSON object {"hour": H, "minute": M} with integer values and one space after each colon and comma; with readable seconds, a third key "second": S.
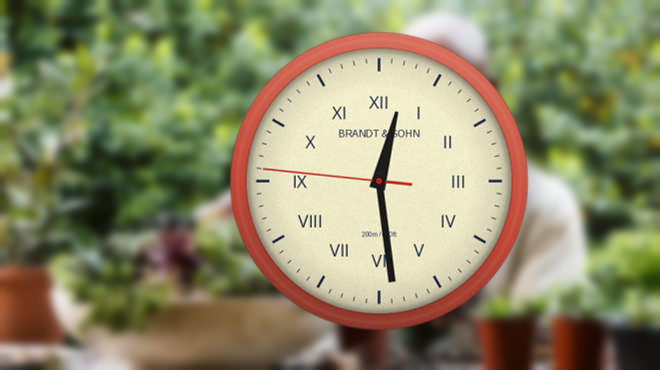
{"hour": 12, "minute": 28, "second": 46}
